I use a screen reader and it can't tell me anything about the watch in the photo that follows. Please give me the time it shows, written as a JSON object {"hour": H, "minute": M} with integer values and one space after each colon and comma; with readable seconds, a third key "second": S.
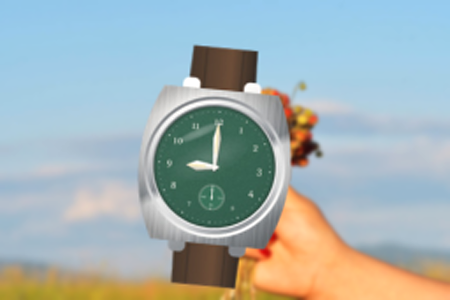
{"hour": 9, "minute": 0}
